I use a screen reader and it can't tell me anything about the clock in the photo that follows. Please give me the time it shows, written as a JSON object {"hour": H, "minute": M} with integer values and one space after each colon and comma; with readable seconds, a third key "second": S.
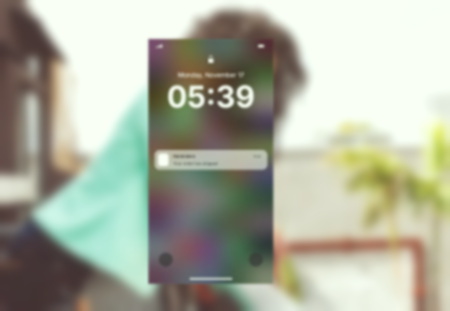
{"hour": 5, "minute": 39}
